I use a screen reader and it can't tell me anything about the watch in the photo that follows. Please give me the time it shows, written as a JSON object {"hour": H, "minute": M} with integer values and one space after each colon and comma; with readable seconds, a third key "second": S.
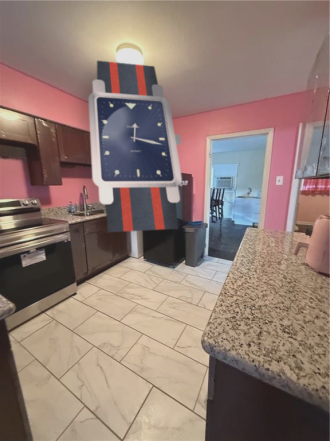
{"hour": 12, "minute": 17}
